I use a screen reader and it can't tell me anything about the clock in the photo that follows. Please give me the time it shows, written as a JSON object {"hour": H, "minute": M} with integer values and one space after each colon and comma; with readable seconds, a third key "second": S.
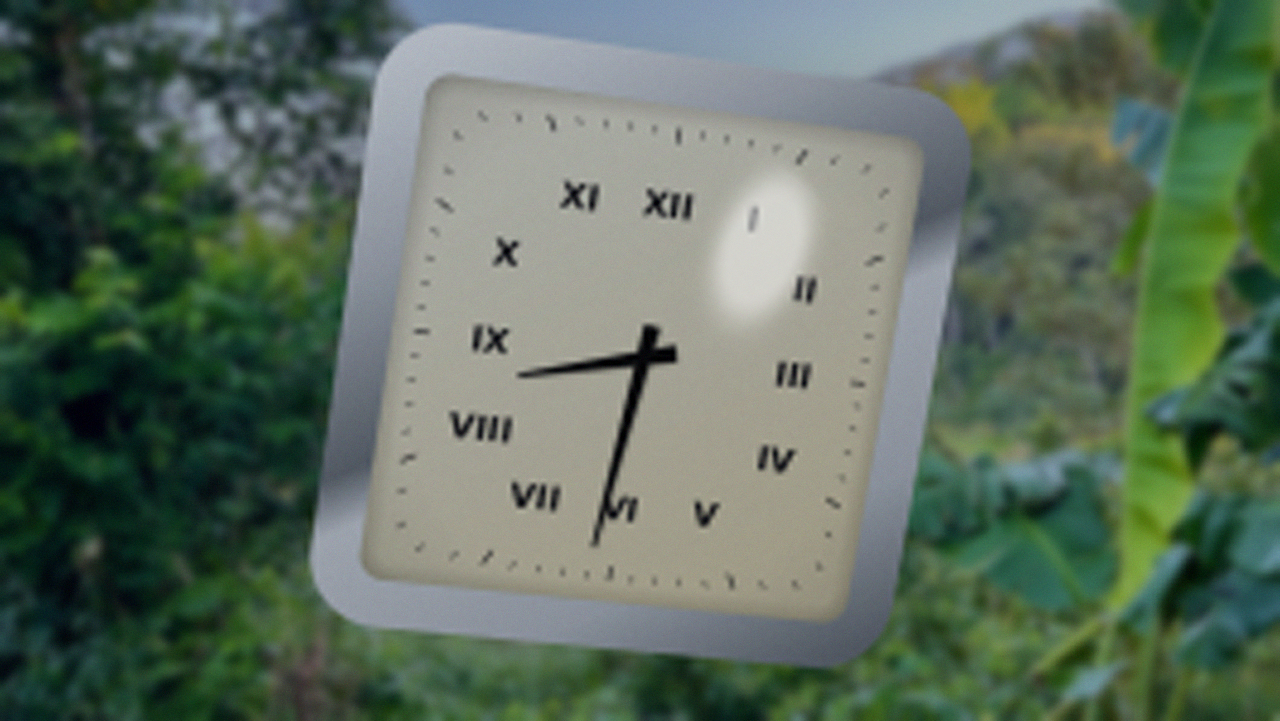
{"hour": 8, "minute": 31}
